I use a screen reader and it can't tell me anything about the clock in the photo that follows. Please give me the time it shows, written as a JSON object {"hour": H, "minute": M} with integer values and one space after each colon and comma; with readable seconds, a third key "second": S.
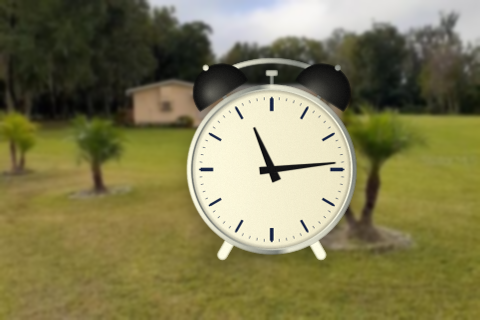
{"hour": 11, "minute": 14}
